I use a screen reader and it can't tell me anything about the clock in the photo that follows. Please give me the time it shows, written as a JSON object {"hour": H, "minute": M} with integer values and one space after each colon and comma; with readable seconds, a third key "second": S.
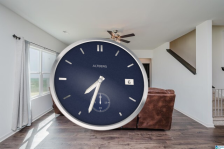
{"hour": 7, "minute": 33}
